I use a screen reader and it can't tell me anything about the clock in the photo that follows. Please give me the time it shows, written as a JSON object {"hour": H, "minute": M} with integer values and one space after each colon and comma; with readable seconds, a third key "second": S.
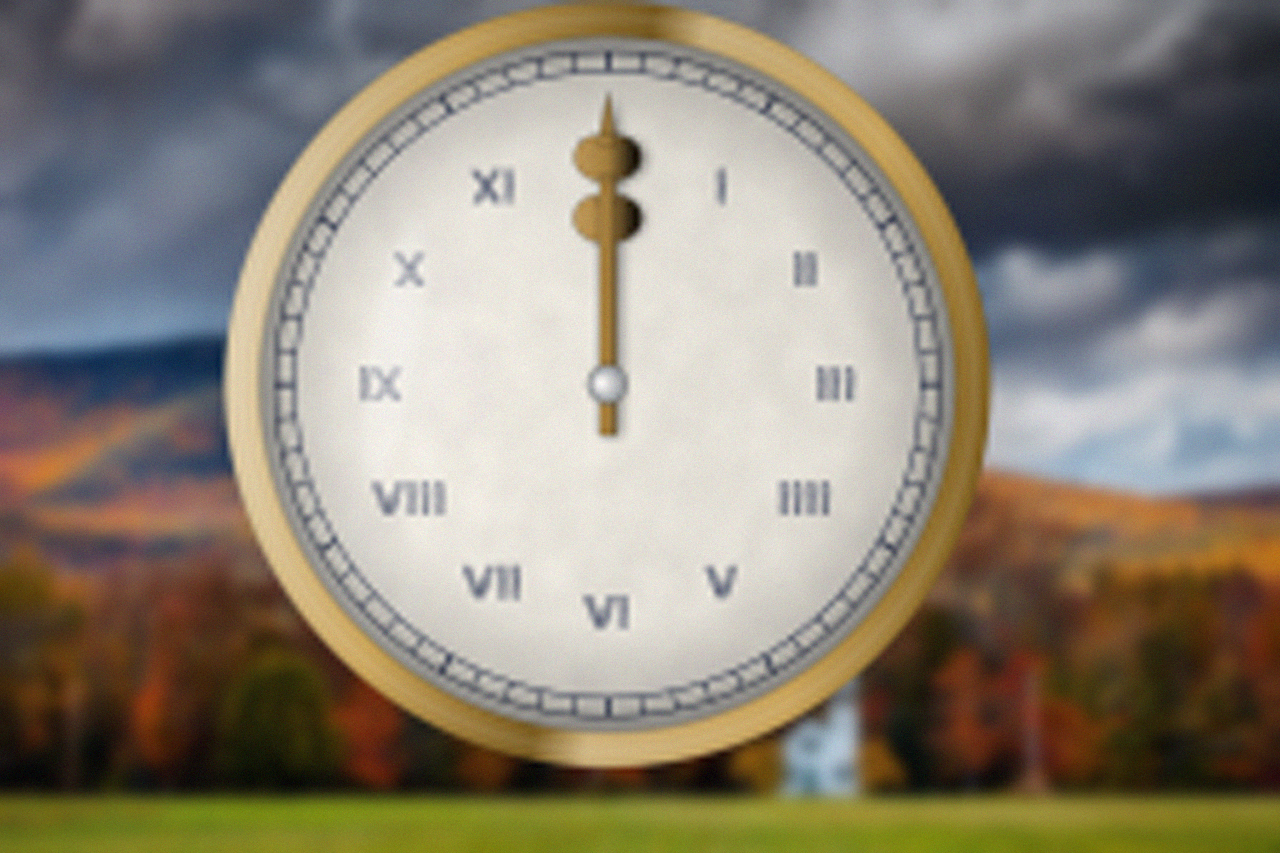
{"hour": 12, "minute": 0}
